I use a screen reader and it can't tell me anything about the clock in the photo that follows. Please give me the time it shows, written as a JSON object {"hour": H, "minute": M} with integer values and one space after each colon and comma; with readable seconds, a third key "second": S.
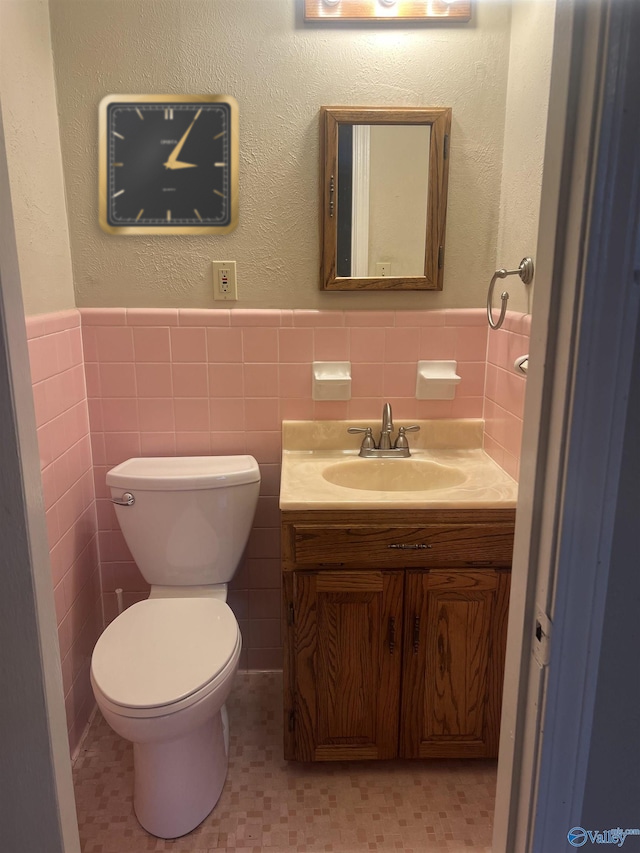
{"hour": 3, "minute": 5}
